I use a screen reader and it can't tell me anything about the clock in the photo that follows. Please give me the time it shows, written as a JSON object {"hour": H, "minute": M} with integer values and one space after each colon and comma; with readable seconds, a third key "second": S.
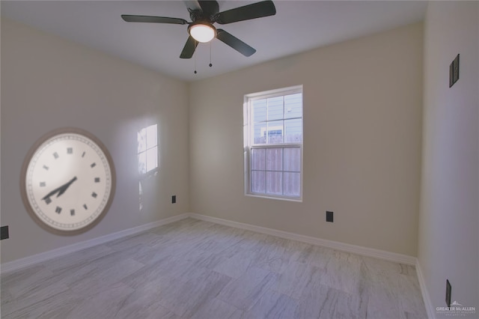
{"hour": 7, "minute": 41}
